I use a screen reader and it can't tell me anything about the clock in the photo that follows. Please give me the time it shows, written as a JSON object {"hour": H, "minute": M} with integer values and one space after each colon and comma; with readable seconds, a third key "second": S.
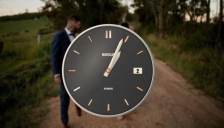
{"hour": 1, "minute": 4}
